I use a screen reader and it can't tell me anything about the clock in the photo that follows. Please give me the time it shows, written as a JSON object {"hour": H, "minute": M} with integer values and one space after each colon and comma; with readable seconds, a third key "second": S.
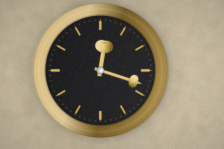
{"hour": 12, "minute": 18}
